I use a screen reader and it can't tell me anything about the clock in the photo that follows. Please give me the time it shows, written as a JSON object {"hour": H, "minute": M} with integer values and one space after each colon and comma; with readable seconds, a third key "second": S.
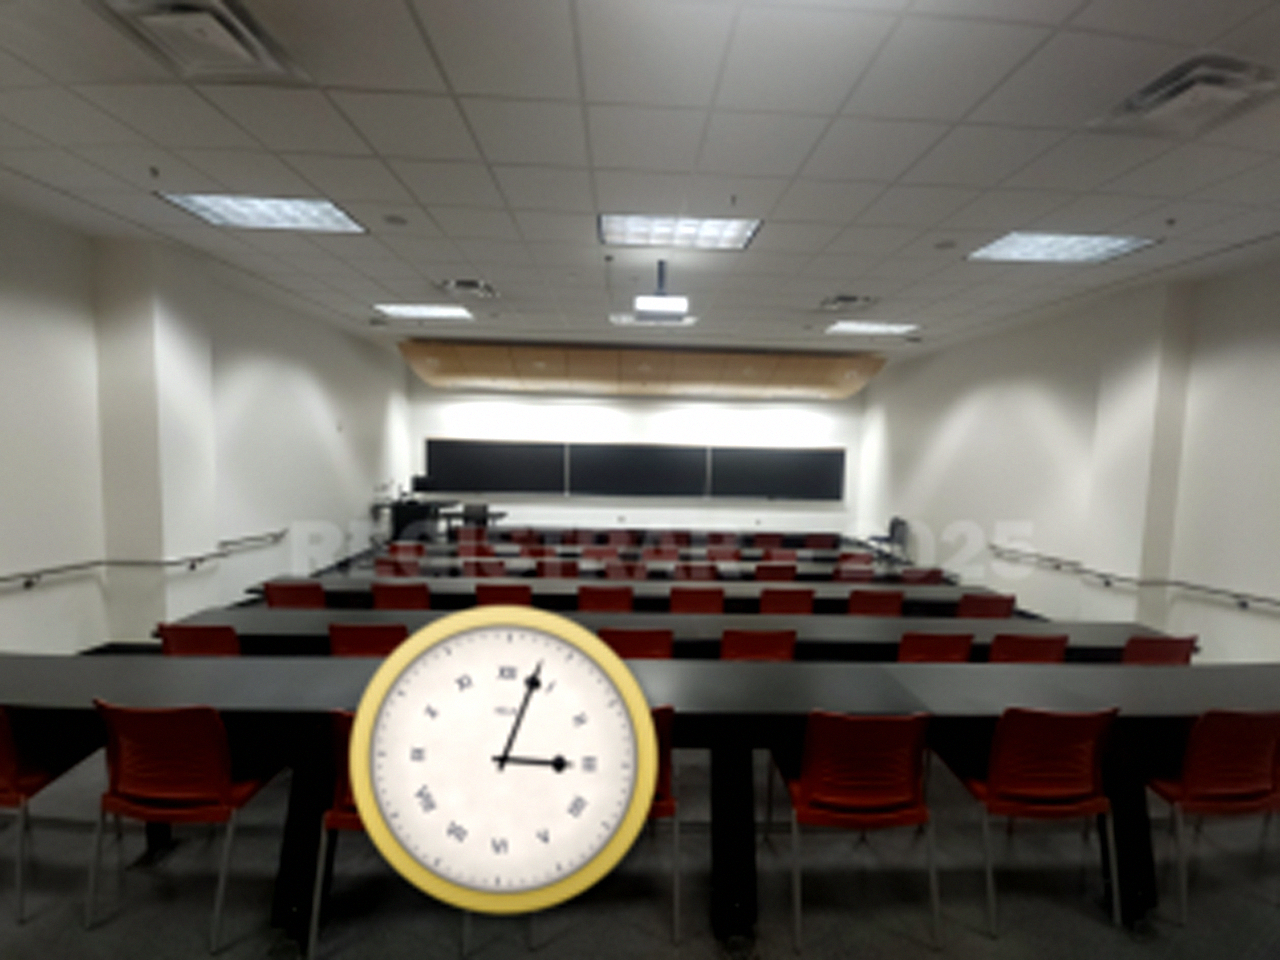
{"hour": 3, "minute": 3}
